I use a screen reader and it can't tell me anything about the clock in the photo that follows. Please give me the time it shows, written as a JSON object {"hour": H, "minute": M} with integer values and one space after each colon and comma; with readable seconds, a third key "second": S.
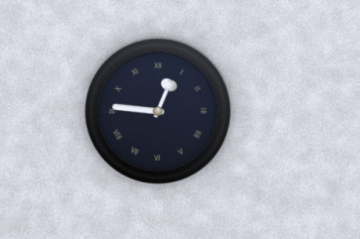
{"hour": 12, "minute": 46}
